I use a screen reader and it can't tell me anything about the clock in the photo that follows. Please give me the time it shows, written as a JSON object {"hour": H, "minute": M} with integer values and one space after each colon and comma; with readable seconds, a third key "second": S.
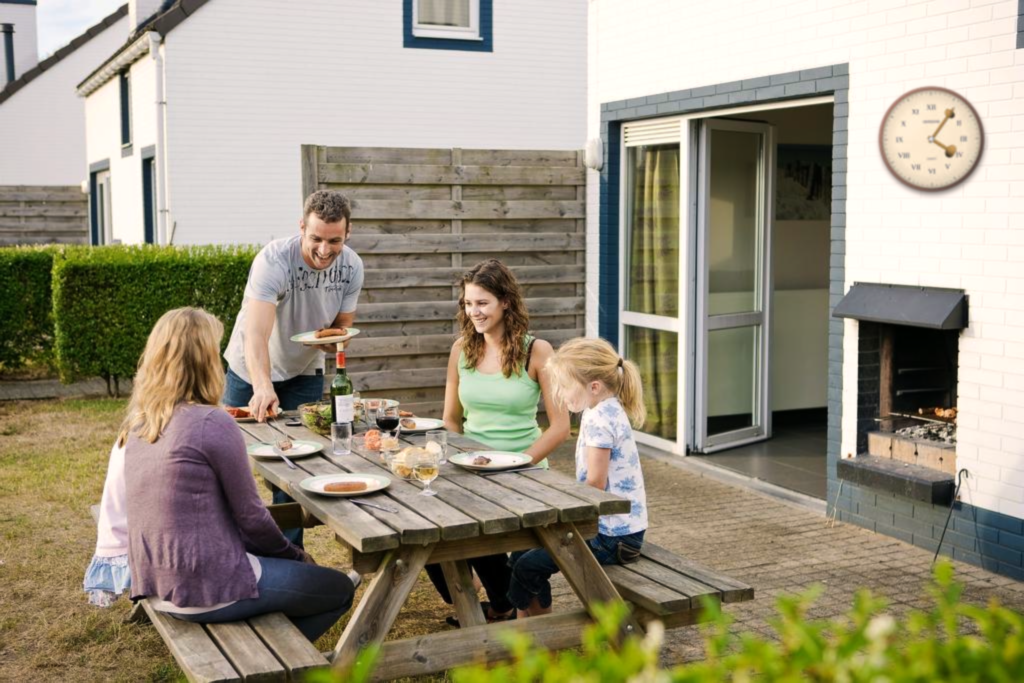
{"hour": 4, "minute": 6}
